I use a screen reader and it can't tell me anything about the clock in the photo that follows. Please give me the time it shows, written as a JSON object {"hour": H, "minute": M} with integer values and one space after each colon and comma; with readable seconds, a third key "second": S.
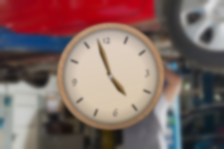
{"hour": 4, "minute": 58}
